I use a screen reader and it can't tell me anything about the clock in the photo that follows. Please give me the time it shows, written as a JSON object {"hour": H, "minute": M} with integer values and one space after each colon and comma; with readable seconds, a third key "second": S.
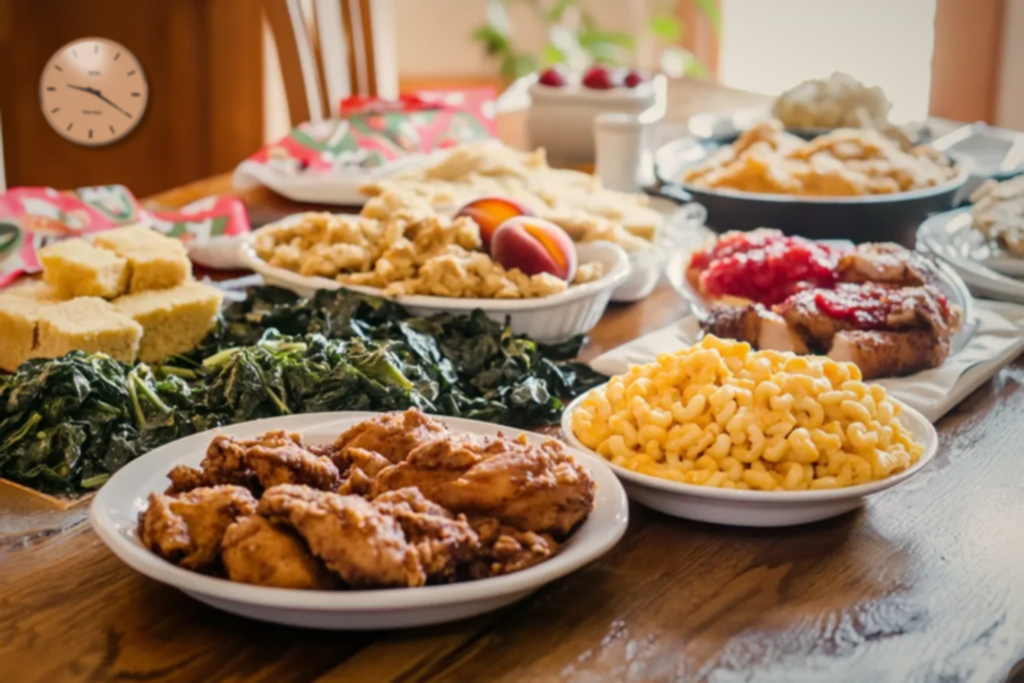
{"hour": 9, "minute": 20}
